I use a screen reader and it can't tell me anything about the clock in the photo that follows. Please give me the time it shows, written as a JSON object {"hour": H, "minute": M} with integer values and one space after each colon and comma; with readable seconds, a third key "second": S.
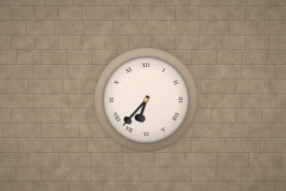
{"hour": 6, "minute": 37}
